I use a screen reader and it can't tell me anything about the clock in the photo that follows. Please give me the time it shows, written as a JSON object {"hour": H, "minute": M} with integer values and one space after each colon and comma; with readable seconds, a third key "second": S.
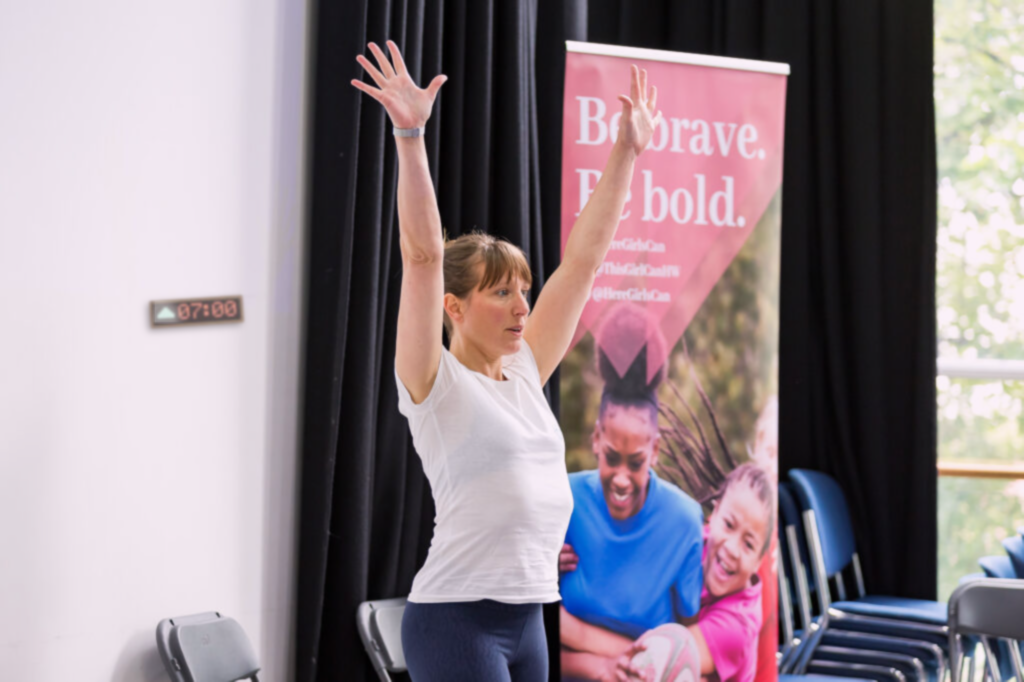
{"hour": 7, "minute": 0}
